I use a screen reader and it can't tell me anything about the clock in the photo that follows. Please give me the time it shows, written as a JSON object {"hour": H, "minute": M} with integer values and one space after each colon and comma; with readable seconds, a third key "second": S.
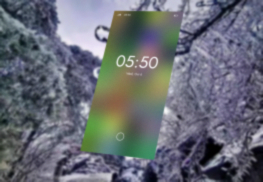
{"hour": 5, "minute": 50}
